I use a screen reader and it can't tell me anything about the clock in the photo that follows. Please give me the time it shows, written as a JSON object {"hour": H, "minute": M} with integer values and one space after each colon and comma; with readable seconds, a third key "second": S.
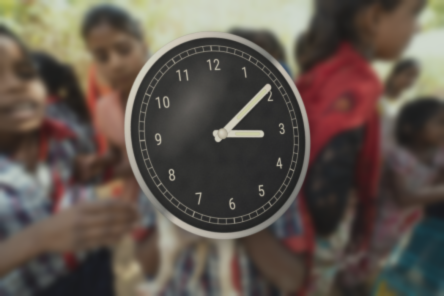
{"hour": 3, "minute": 9}
